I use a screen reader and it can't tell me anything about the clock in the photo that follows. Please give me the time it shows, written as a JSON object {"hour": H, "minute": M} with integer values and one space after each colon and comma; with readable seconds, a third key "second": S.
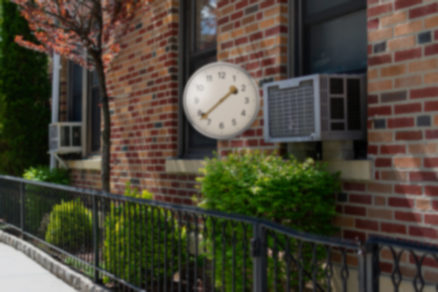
{"hour": 1, "minute": 38}
